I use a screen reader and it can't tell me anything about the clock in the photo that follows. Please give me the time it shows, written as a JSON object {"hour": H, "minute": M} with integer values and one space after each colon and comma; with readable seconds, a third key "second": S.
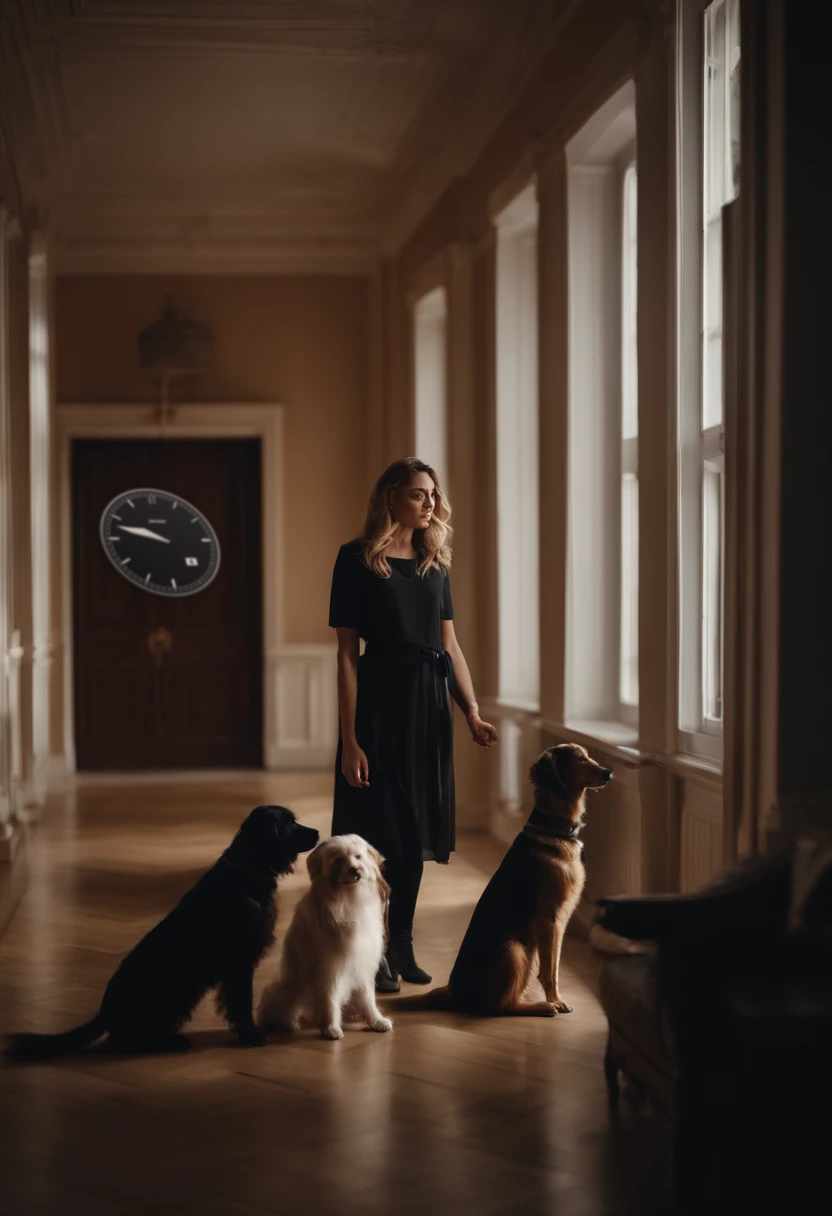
{"hour": 9, "minute": 48}
